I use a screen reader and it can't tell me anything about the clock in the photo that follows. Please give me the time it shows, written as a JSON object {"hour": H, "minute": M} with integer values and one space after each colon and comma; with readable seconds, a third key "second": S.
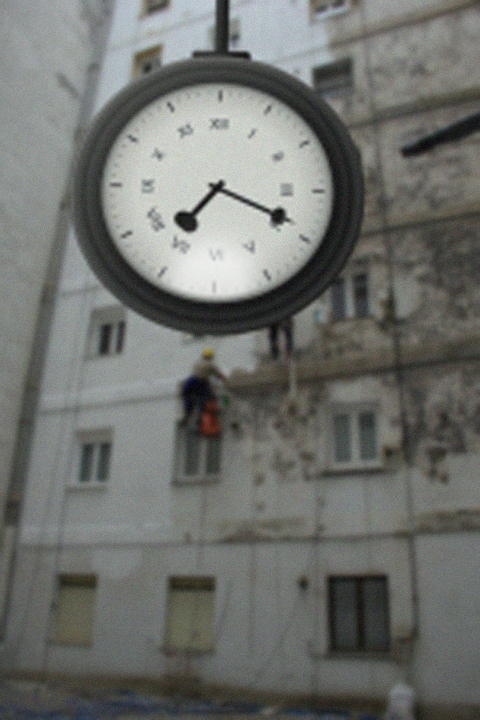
{"hour": 7, "minute": 19}
